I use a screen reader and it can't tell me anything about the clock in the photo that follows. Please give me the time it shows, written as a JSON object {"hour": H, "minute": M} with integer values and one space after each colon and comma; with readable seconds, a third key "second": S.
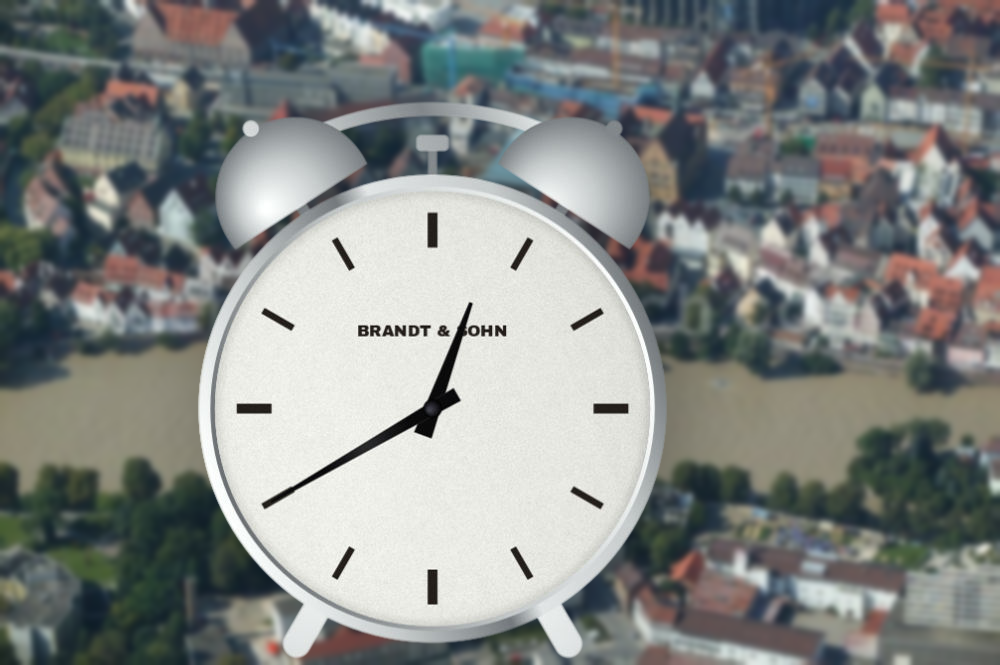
{"hour": 12, "minute": 40}
